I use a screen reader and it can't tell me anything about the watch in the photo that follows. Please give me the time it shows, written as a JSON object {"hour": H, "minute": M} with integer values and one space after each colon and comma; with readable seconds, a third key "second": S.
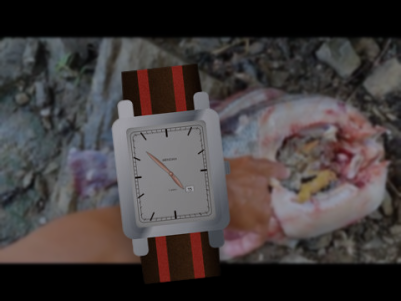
{"hour": 4, "minute": 53}
